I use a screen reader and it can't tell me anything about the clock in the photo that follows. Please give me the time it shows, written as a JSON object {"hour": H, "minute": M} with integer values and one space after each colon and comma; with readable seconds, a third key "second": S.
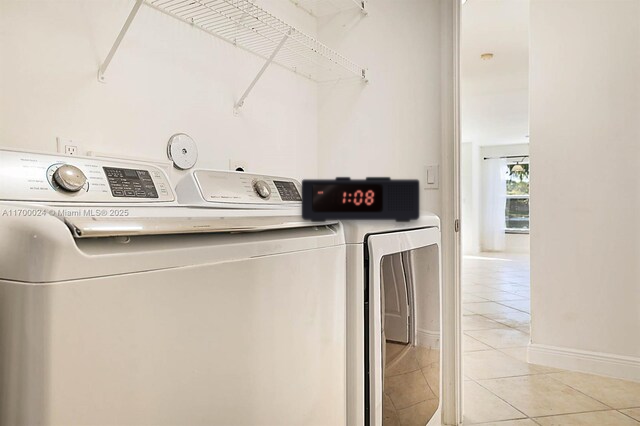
{"hour": 1, "minute": 8}
